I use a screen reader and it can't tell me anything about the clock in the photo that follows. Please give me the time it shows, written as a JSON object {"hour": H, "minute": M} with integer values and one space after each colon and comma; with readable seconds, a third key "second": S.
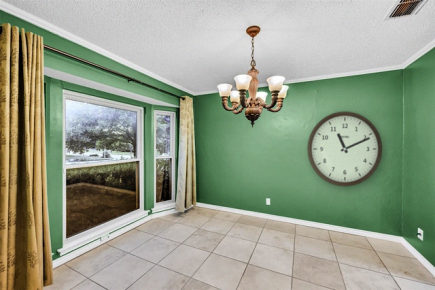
{"hour": 11, "minute": 11}
